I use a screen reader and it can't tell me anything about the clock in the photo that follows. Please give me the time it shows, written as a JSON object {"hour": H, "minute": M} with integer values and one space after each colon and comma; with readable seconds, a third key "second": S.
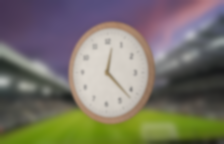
{"hour": 12, "minute": 22}
